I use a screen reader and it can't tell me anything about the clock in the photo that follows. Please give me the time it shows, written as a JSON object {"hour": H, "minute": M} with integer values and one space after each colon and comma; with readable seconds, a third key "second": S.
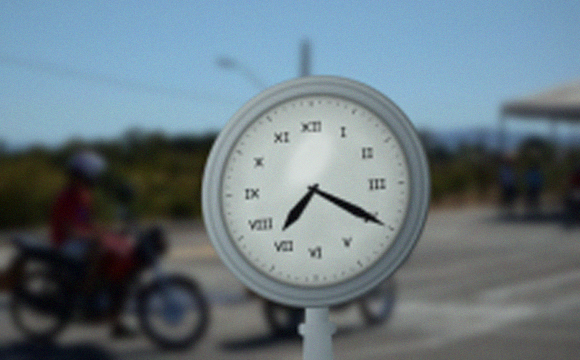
{"hour": 7, "minute": 20}
